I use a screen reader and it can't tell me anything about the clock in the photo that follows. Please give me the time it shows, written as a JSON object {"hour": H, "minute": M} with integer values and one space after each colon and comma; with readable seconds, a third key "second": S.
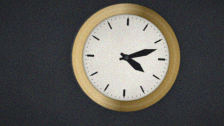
{"hour": 4, "minute": 12}
